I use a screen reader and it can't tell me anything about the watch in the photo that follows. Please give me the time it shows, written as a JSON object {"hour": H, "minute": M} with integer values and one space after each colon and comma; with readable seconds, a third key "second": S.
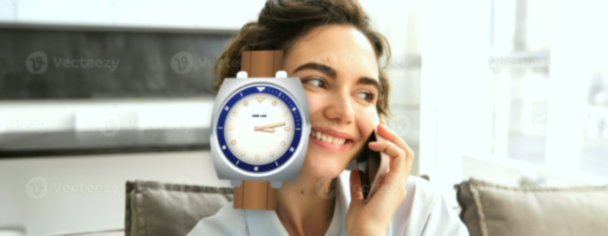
{"hour": 3, "minute": 13}
